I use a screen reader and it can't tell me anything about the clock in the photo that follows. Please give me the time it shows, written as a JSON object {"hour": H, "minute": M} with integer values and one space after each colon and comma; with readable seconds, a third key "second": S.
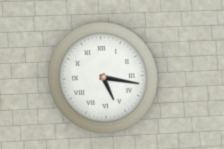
{"hour": 5, "minute": 17}
